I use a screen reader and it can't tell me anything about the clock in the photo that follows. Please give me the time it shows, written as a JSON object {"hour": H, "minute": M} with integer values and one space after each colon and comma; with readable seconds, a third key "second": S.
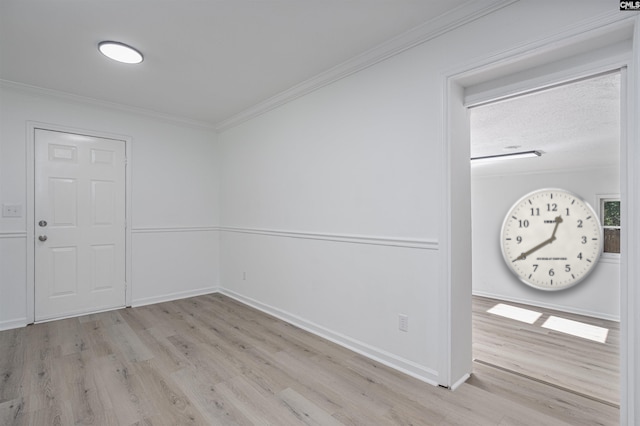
{"hour": 12, "minute": 40}
